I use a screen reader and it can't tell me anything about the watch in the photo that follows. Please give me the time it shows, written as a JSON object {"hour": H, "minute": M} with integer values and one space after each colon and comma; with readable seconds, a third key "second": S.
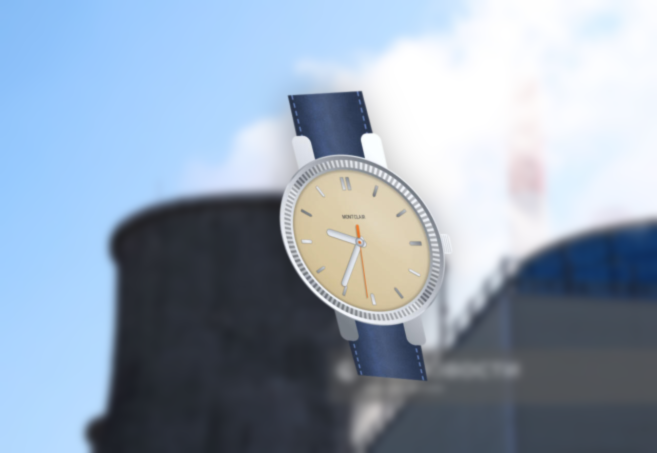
{"hour": 9, "minute": 35, "second": 31}
